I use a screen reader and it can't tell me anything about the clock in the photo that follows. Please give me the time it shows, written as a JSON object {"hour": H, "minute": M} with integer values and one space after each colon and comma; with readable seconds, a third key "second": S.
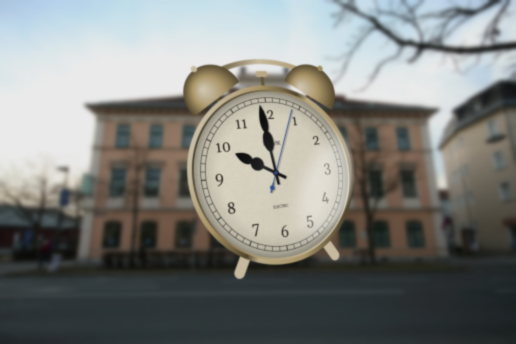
{"hour": 9, "minute": 59, "second": 4}
